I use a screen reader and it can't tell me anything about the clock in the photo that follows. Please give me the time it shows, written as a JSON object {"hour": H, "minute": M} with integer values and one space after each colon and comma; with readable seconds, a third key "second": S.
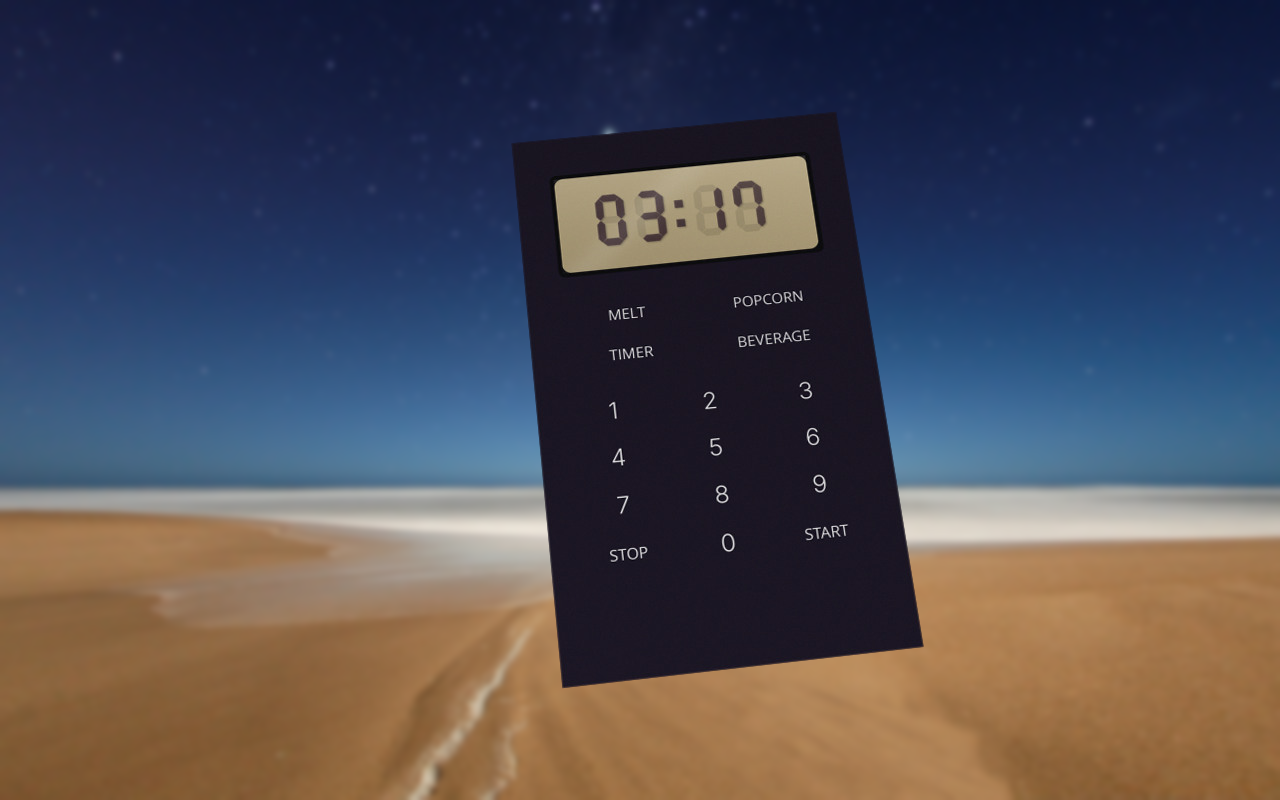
{"hour": 3, "minute": 17}
